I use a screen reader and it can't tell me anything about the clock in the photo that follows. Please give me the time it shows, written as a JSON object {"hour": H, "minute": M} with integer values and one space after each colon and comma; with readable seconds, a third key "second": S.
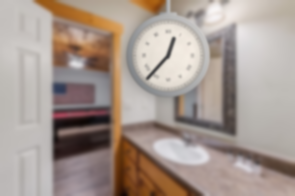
{"hour": 12, "minute": 37}
